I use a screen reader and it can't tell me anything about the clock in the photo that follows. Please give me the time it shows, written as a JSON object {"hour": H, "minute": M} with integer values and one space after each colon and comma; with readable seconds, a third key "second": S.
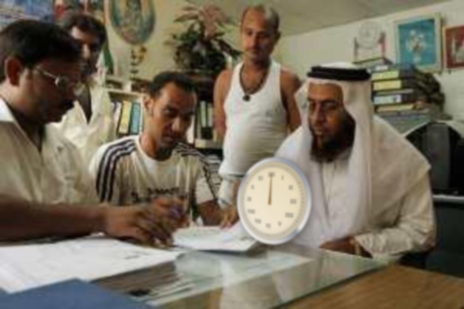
{"hour": 12, "minute": 0}
